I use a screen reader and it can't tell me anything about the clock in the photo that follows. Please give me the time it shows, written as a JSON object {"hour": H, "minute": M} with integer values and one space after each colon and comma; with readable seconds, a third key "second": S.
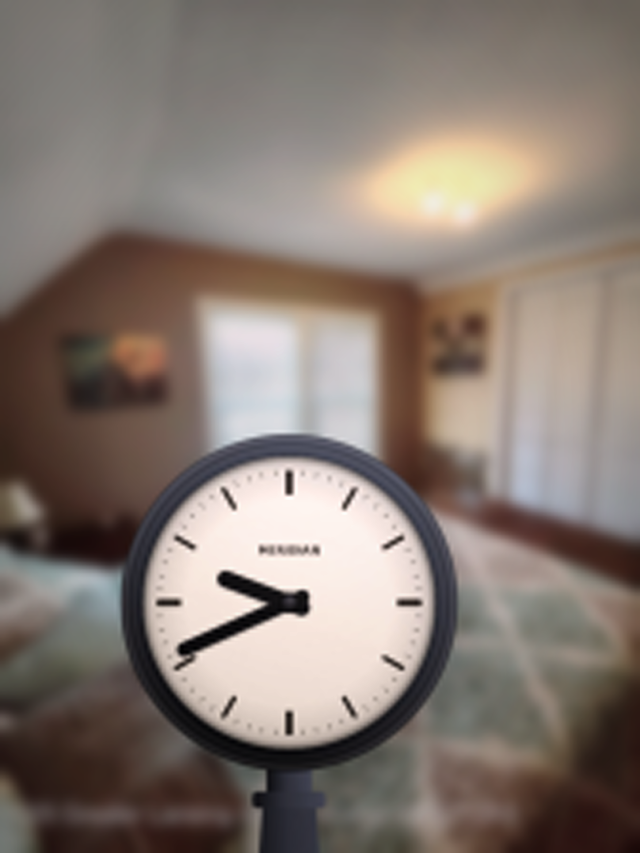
{"hour": 9, "minute": 41}
